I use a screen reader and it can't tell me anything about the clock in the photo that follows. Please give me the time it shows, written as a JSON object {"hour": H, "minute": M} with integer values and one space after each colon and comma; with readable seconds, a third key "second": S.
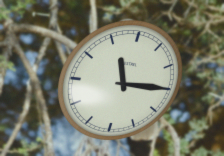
{"hour": 11, "minute": 15}
